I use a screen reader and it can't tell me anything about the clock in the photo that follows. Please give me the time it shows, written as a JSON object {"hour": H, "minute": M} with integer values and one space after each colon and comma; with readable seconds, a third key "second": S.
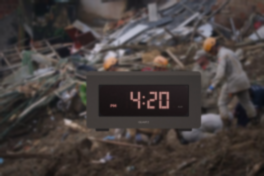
{"hour": 4, "minute": 20}
